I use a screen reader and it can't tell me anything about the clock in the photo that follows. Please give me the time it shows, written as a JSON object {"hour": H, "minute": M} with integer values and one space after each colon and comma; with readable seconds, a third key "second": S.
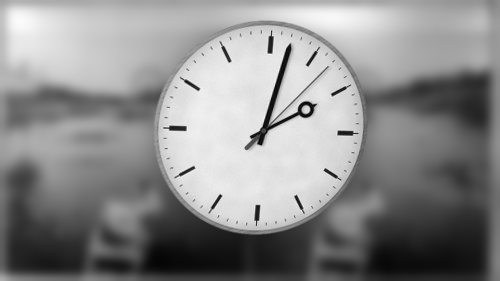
{"hour": 2, "minute": 2, "second": 7}
